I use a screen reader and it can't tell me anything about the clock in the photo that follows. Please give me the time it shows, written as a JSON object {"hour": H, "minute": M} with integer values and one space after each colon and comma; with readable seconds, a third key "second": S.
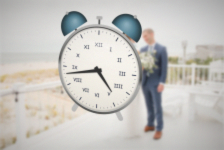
{"hour": 4, "minute": 43}
